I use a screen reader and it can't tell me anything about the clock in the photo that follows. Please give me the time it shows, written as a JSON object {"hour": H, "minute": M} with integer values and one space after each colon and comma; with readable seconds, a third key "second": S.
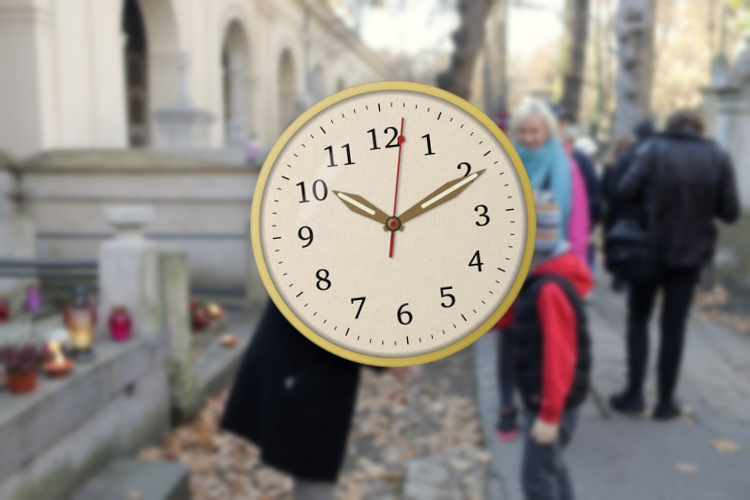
{"hour": 10, "minute": 11, "second": 2}
